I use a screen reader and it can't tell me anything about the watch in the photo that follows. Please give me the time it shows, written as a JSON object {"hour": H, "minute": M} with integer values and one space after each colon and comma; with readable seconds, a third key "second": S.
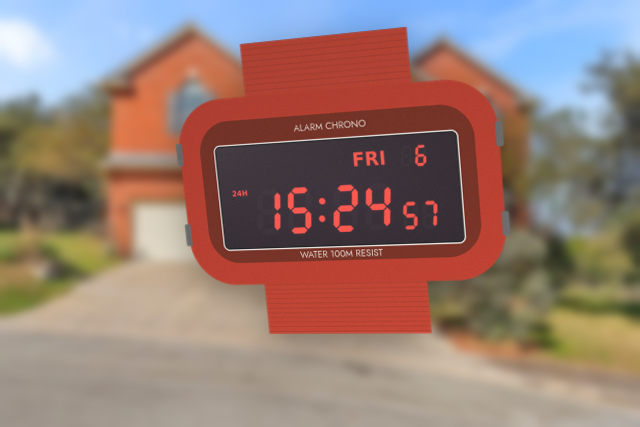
{"hour": 15, "minute": 24, "second": 57}
